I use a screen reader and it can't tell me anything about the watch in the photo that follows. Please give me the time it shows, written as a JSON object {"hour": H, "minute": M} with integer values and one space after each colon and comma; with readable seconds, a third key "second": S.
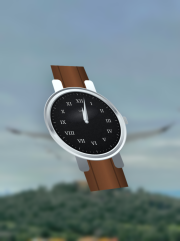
{"hour": 12, "minute": 2}
